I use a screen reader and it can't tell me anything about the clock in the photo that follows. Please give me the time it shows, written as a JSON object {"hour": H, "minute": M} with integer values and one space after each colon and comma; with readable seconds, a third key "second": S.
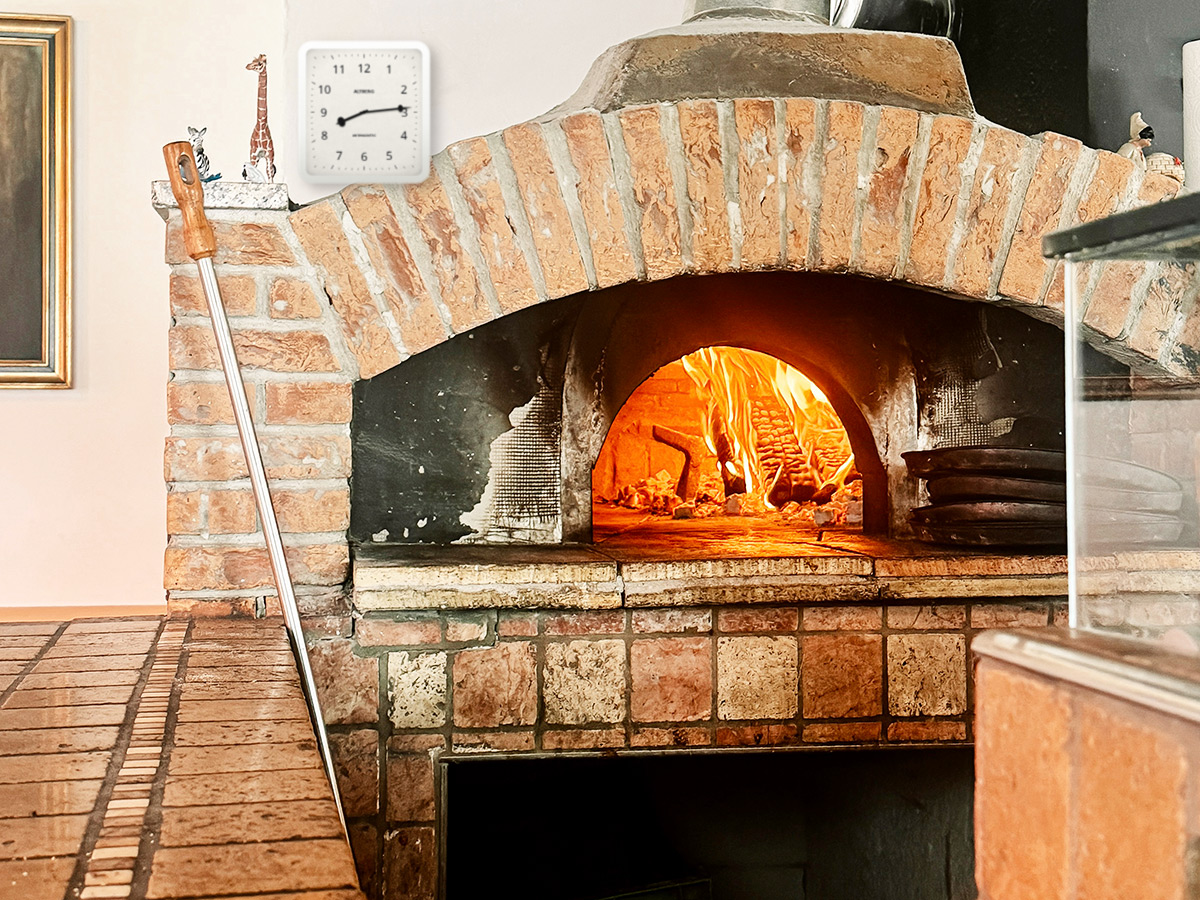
{"hour": 8, "minute": 14}
